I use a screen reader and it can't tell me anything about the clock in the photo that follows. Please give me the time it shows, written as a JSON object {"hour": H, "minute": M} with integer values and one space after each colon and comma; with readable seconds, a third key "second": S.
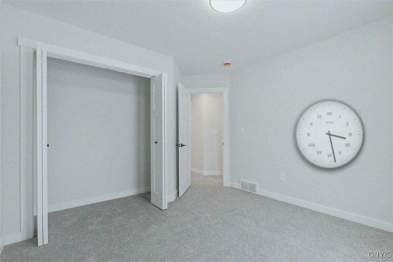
{"hour": 3, "minute": 28}
